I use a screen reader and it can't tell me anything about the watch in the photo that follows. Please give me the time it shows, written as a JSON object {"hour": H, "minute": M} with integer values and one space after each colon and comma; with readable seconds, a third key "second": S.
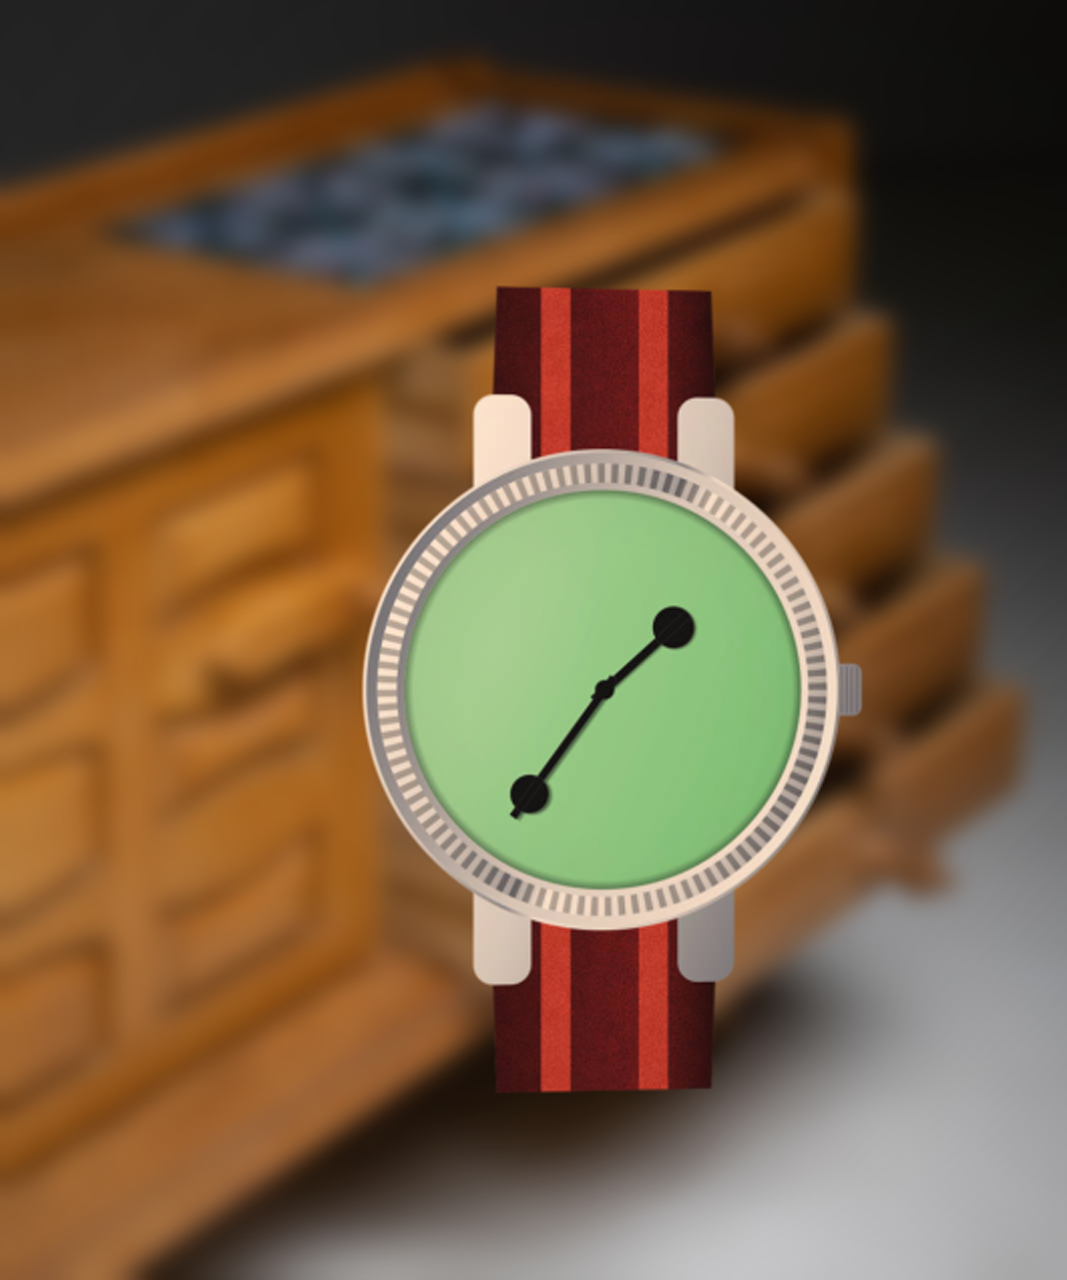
{"hour": 1, "minute": 36}
